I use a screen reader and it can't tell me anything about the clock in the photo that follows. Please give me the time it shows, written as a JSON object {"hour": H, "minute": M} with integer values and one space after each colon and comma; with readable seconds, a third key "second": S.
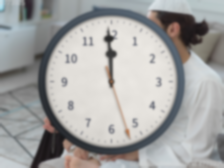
{"hour": 11, "minute": 59, "second": 27}
